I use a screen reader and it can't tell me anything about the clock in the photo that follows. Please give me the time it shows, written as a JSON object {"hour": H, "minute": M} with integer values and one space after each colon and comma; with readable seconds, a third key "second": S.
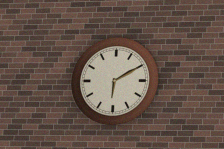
{"hour": 6, "minute": 10}
